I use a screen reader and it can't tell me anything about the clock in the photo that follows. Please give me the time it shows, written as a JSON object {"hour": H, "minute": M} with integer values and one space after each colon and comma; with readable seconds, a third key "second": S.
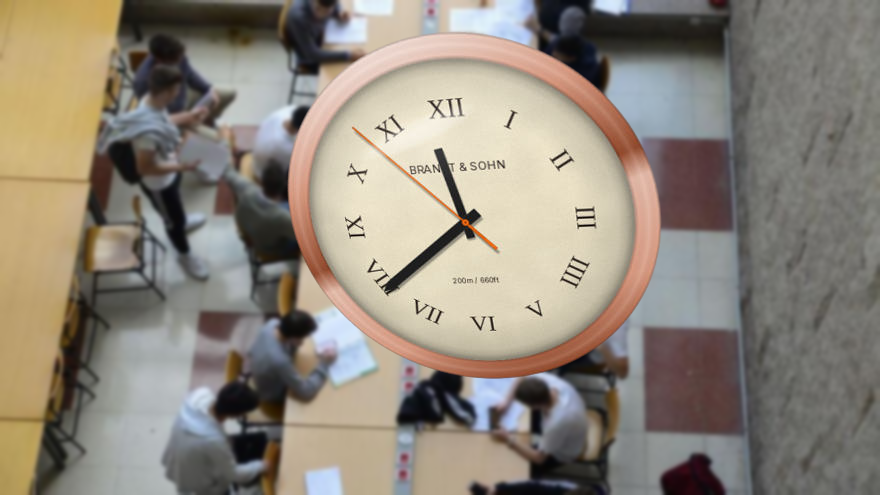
{"hour": 11, "minute": 38, "second": 53}
